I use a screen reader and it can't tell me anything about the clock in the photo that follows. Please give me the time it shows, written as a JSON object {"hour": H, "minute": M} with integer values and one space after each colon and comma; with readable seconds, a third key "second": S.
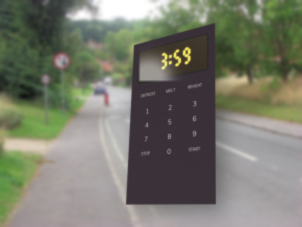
{"hour": 3, "minute": 59}
